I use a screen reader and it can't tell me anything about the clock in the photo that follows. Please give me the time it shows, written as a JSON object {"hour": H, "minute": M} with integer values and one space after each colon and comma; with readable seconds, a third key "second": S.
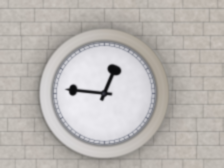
{"hour": 12, "minute": 46}
